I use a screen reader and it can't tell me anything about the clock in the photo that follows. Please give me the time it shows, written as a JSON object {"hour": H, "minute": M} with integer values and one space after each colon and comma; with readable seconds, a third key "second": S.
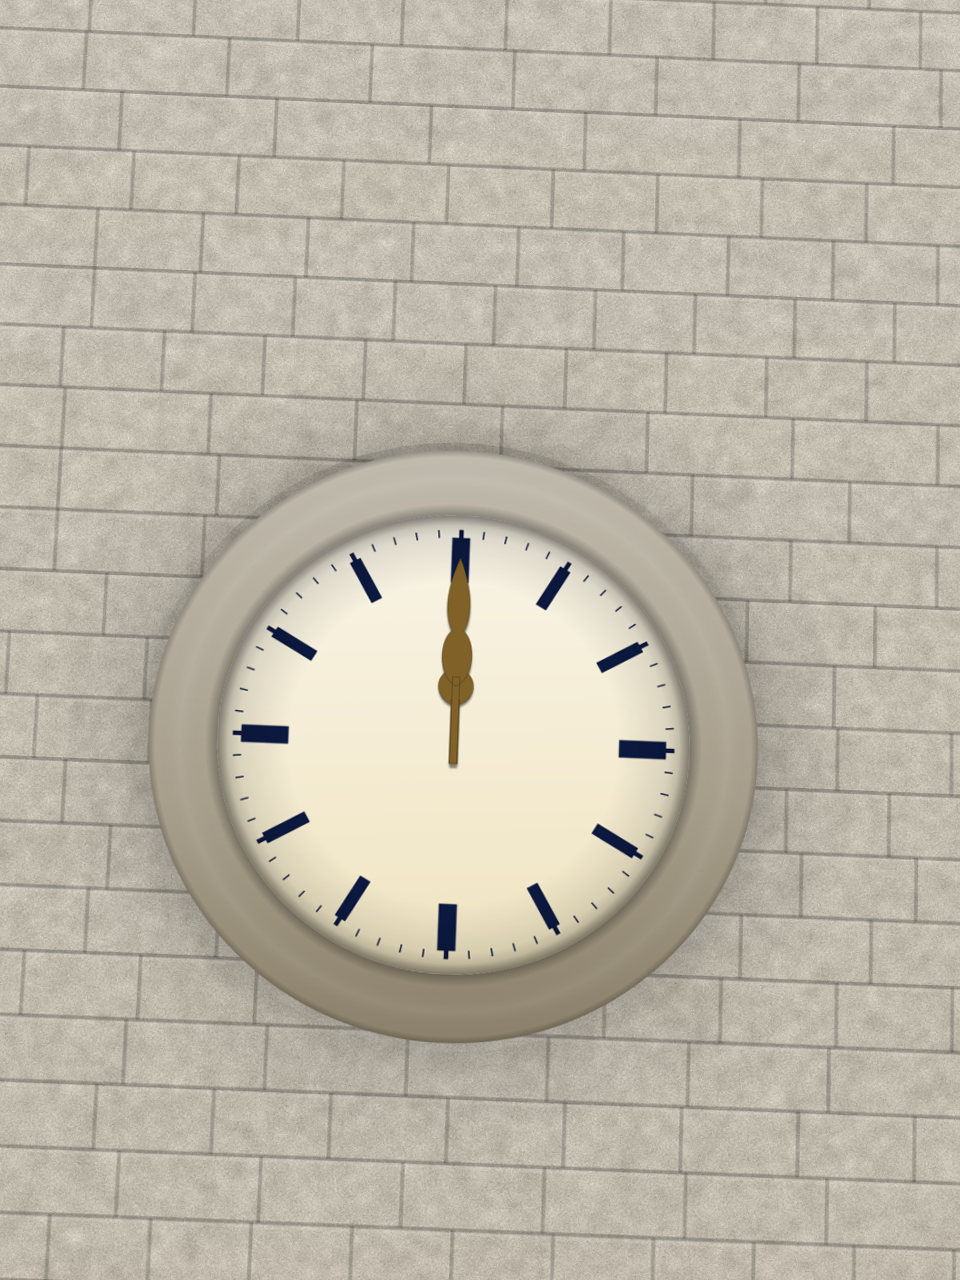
{"hour": 12, "minute": 0}
